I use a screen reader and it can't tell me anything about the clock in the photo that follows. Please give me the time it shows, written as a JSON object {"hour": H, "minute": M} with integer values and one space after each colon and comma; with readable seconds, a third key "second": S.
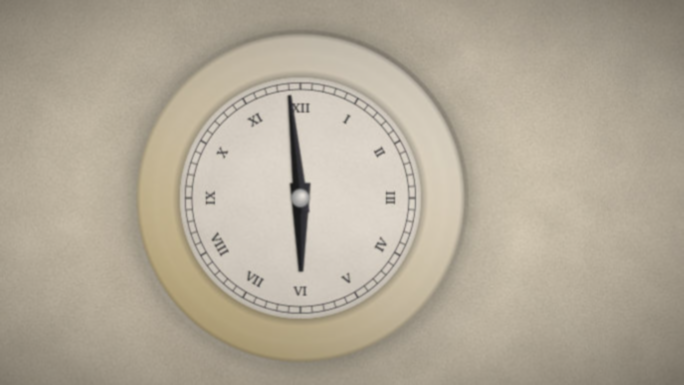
{"hour": 5, "minute": 59}
